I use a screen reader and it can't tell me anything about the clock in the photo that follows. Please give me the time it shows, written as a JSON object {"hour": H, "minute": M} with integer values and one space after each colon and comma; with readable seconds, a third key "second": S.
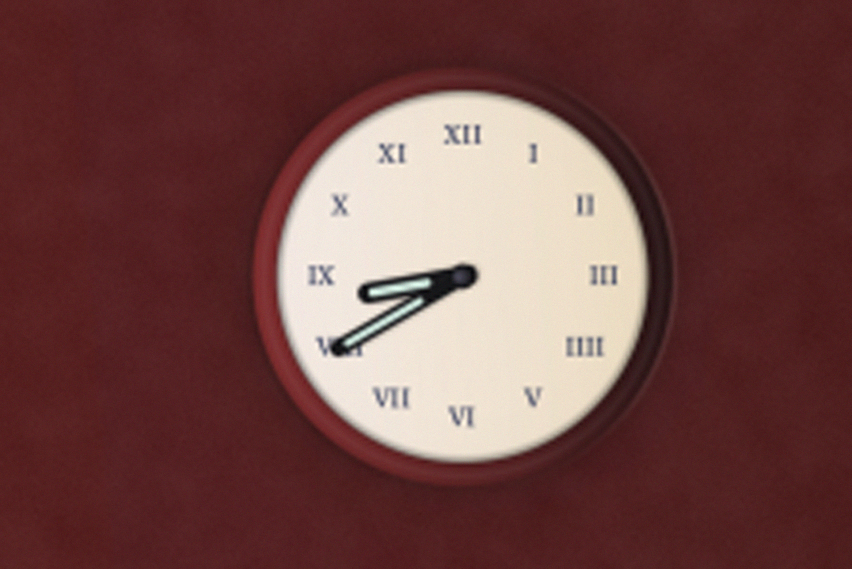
{"hour": 8, "minute": 40}
